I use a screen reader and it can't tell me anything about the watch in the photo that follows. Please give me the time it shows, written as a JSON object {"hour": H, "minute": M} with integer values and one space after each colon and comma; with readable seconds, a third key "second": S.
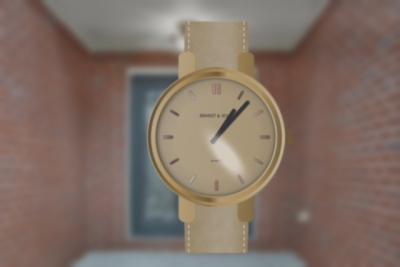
{"hour": 1, "minute": 7}
